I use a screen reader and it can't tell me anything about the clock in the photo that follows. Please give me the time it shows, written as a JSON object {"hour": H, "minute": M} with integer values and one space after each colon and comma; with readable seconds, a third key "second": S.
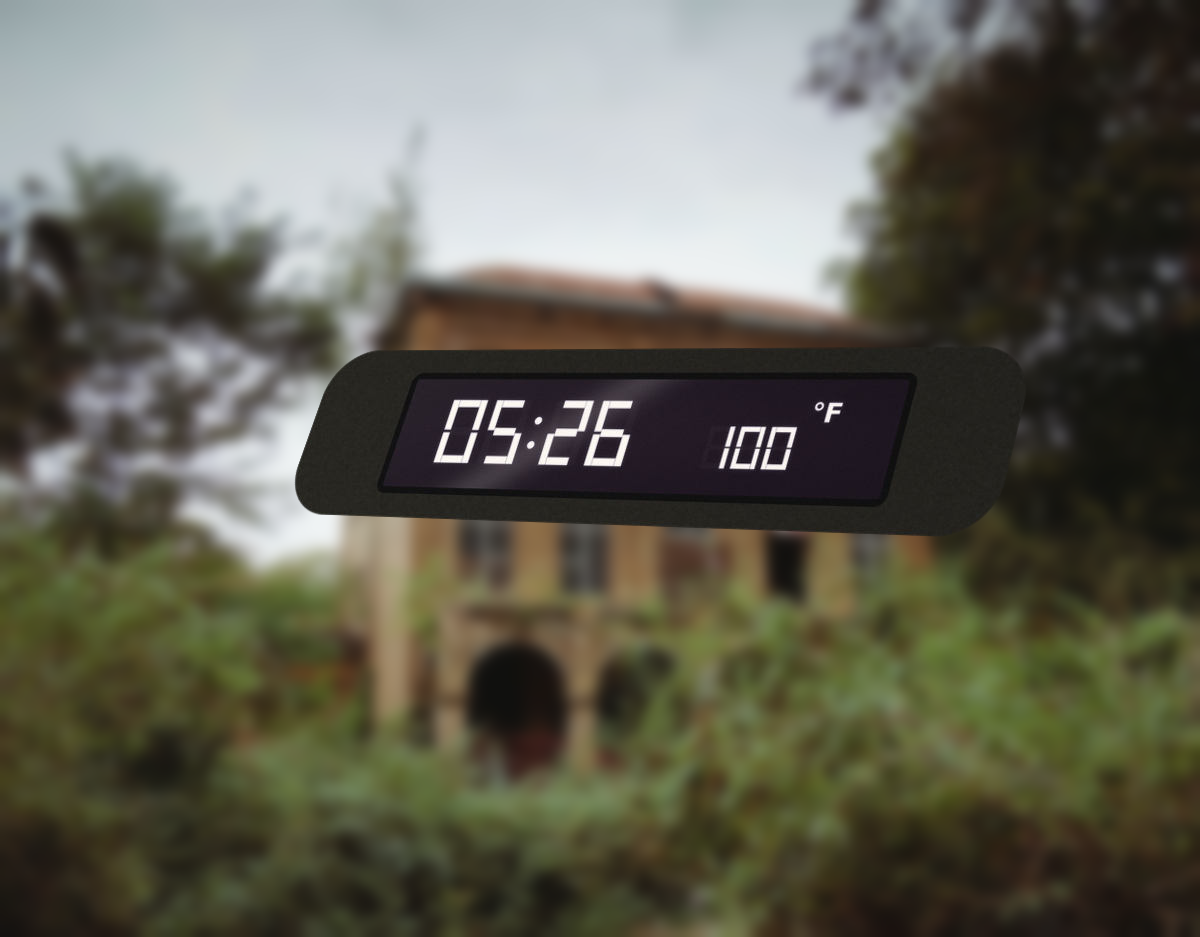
{"hour": 5, "minute": 26}
